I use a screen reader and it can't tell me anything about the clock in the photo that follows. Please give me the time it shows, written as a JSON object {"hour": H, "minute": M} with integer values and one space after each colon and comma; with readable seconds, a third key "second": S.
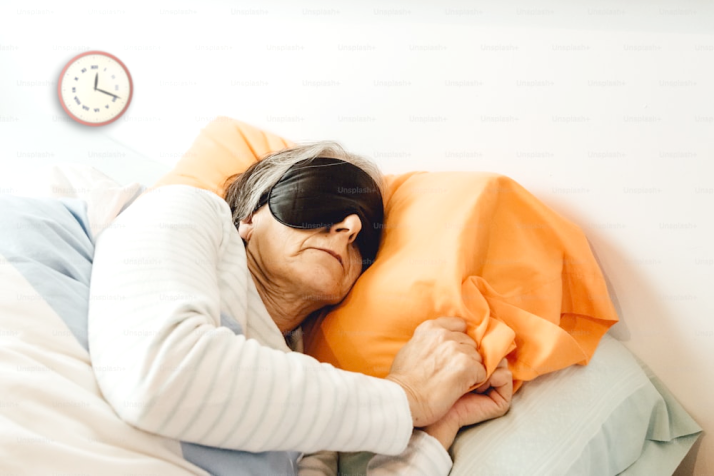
{"hour": 12, "minute": 19}
